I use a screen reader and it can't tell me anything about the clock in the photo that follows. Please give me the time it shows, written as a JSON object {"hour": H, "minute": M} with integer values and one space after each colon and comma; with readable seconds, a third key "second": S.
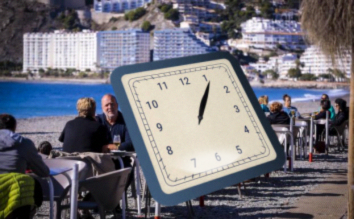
{"hour": 1, "minute": 6}
